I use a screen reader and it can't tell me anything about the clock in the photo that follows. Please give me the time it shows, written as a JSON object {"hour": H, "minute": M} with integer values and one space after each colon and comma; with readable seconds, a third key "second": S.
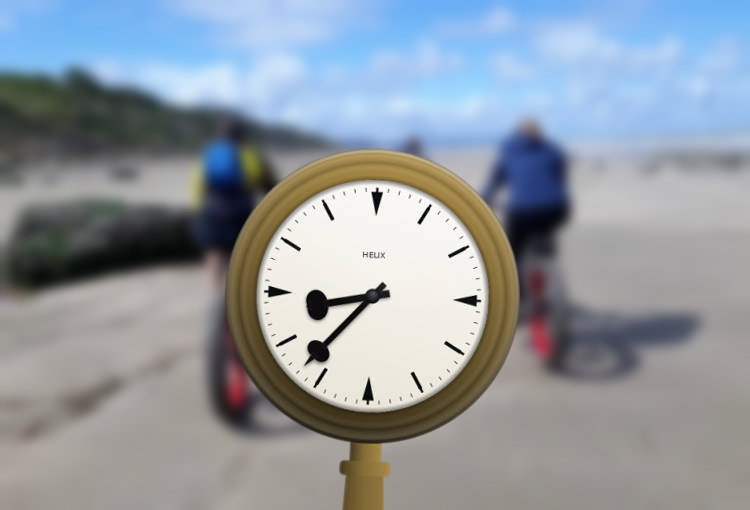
{"hour": 8, "minute": 37}
